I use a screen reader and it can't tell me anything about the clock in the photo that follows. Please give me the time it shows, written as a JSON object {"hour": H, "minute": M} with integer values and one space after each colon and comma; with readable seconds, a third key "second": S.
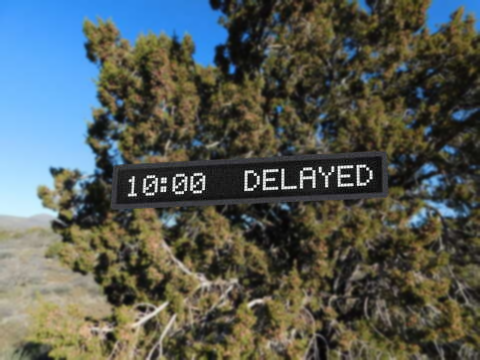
{"hour": 10, "minute": 0}
